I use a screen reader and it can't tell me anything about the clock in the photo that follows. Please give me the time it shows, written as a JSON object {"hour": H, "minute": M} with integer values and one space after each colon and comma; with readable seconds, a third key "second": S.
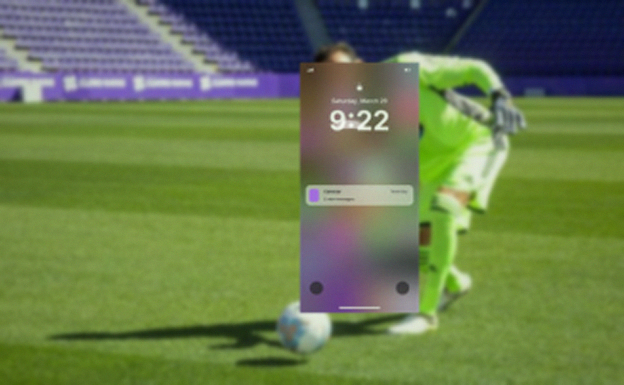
{"hour": 9, "minute": 22}
